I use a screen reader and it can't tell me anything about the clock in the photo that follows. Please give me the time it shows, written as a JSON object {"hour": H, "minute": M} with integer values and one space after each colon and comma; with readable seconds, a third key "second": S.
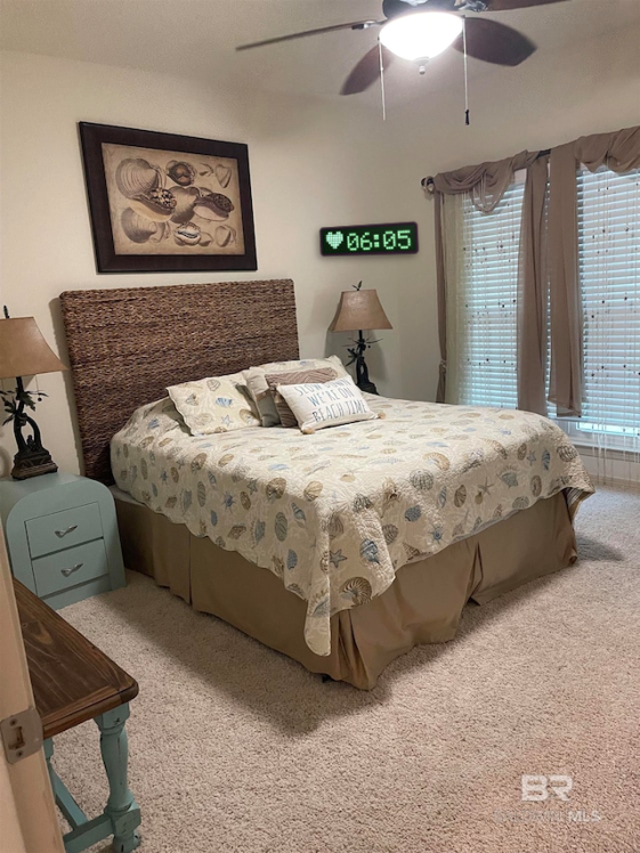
{"hour": 6, "minute": 5}
